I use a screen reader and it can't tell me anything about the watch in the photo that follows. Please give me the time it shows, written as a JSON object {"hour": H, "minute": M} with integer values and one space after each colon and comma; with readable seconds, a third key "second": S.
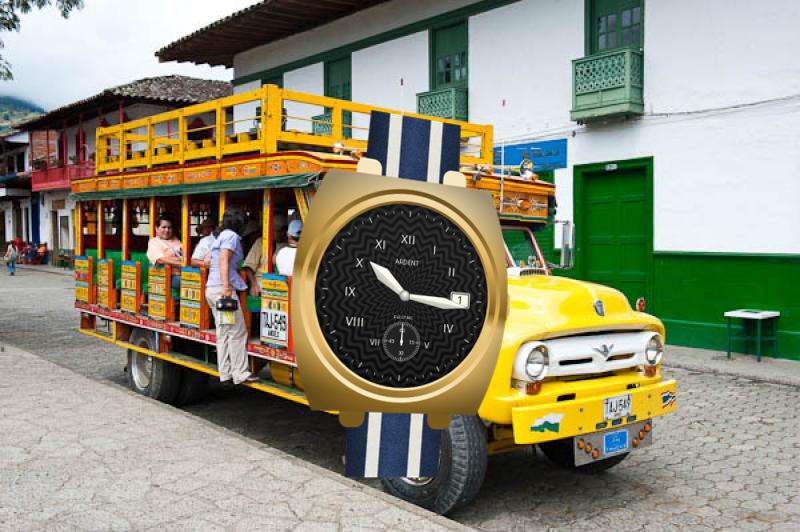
{"hour": 10, "minute": 16}
